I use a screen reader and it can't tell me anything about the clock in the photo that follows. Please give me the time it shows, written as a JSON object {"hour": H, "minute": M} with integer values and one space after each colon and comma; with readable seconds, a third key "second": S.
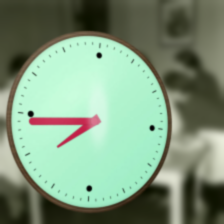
{"hour": 7, "minute": 44}
